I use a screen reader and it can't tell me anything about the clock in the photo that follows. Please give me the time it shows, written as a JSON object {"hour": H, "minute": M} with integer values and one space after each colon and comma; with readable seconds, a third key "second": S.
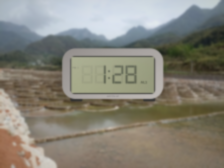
{"hour": 1, "minute": 28}
